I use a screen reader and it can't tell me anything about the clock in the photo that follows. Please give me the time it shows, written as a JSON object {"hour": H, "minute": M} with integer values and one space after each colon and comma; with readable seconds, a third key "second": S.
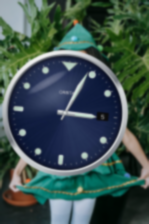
{"hour": 3, "minute": 4}
